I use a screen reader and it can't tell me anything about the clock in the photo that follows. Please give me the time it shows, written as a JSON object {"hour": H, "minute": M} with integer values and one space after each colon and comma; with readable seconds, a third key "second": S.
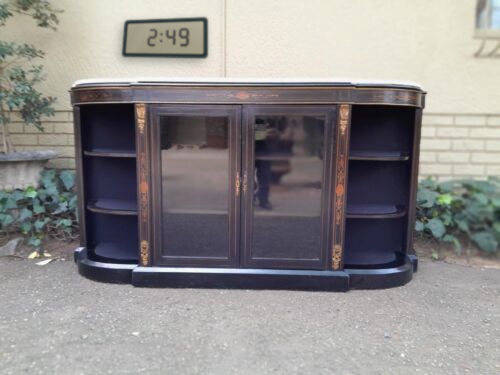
{"hour": 2, "minute": 49}
